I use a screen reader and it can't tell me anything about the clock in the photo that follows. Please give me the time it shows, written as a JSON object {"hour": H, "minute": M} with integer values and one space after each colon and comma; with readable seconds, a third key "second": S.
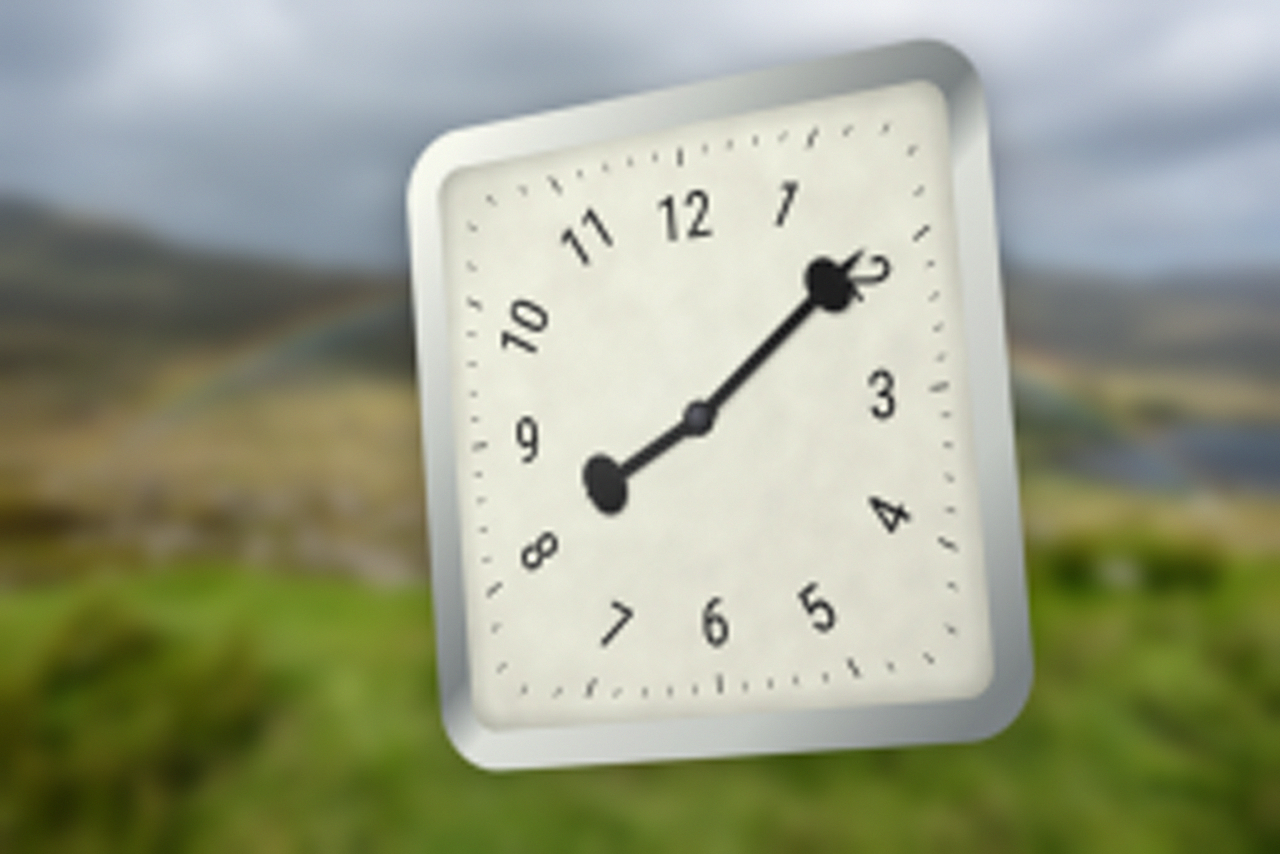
{"hour": 8, "minute": 9}
